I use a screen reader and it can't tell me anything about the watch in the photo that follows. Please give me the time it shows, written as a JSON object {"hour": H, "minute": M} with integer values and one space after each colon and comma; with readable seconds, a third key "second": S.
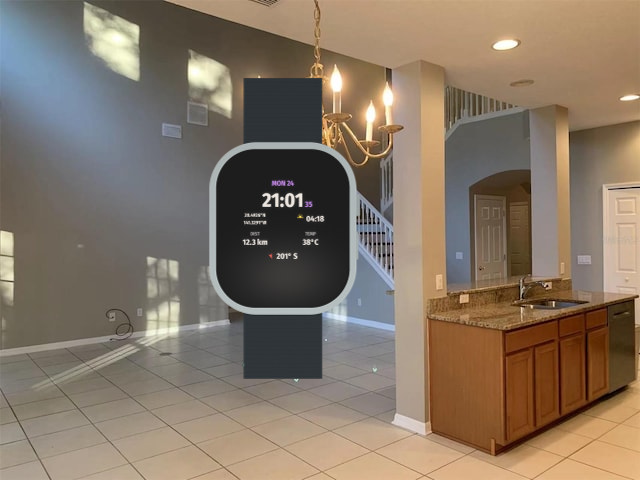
{"hour": 21, "minute": 1, "second": 35}
